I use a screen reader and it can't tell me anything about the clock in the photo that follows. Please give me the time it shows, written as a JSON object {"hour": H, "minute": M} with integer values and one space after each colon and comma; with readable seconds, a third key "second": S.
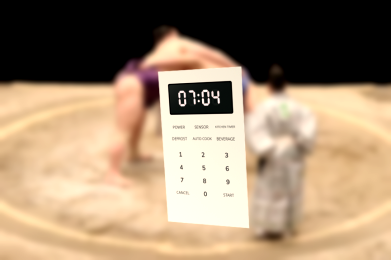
{"hour": 7, "minute": 4}
